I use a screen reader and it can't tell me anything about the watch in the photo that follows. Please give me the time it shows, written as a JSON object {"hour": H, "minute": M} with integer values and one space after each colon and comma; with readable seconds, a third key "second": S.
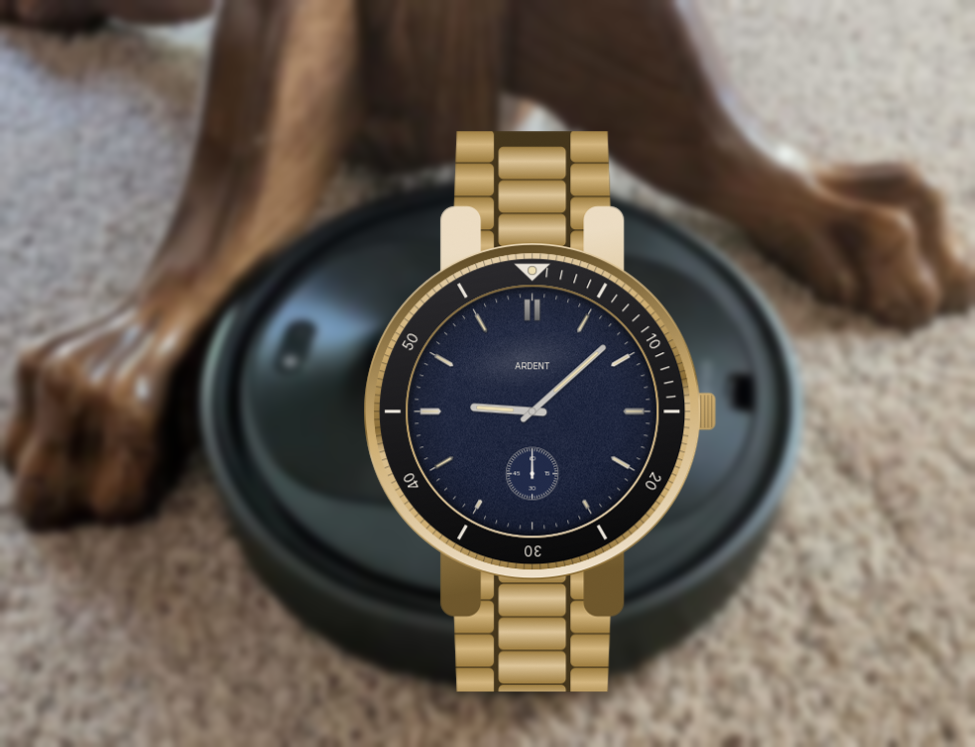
{"hour": 9, "minute": 8}
